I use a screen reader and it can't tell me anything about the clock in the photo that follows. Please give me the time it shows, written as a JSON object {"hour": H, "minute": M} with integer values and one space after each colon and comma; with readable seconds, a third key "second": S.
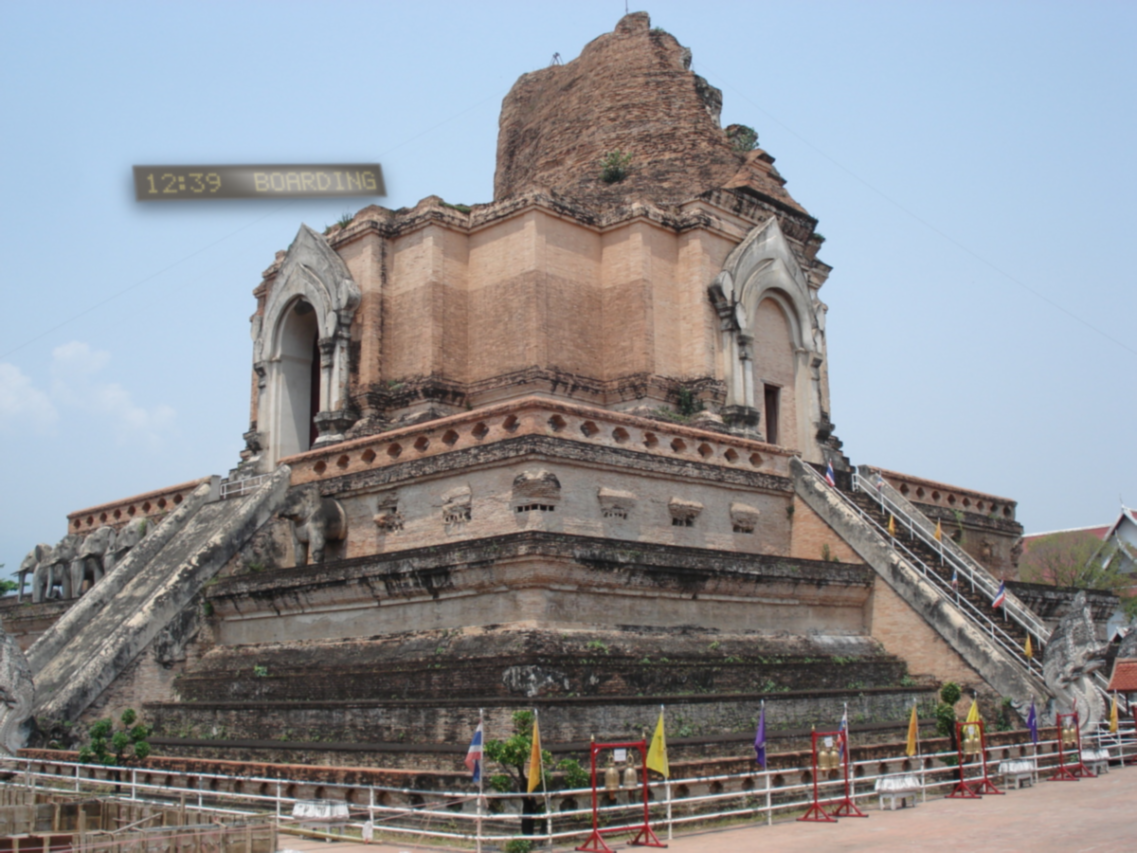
{"hour": 12, "minute": 39}
